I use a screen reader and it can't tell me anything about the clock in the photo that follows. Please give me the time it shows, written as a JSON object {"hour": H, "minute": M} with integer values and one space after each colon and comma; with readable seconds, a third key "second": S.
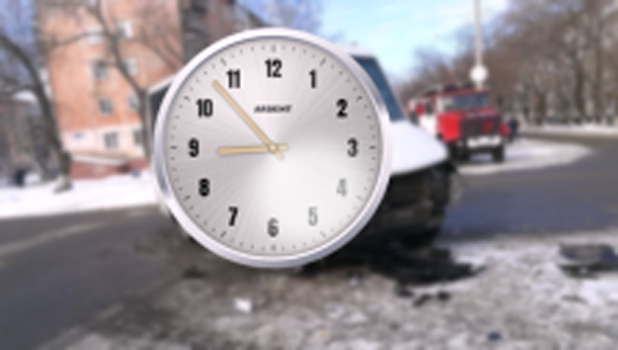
{"hour": 8, "minute": 53}
